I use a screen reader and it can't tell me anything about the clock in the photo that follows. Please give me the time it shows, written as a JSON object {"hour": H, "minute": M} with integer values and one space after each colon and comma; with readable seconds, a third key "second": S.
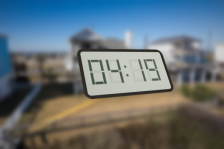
{"hour": 4, "minute": 19}
